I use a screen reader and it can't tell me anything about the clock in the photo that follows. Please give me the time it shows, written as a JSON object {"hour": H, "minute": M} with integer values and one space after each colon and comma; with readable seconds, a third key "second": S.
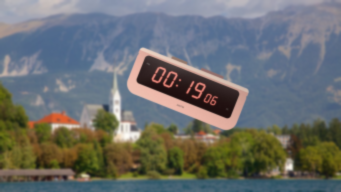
{"hour": 0, "minute": 19, "second": 6}
